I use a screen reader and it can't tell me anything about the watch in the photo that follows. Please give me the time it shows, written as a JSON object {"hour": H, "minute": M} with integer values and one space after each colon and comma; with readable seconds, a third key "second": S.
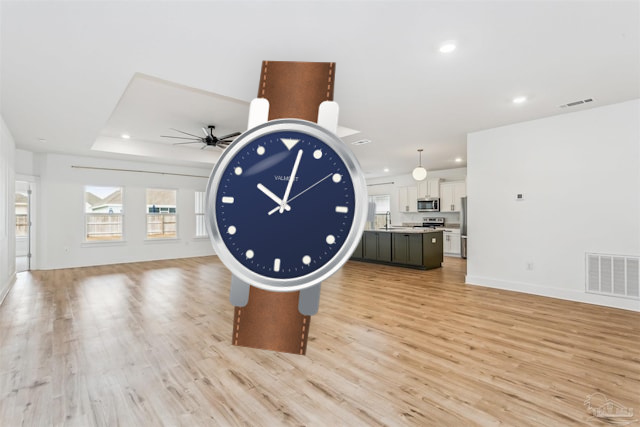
{"hour": 10, "minute": 2, "second": 9}
